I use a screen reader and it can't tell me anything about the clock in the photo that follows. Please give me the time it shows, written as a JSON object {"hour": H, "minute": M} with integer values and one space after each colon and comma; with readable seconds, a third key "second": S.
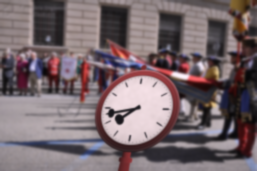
{"hour": 7, "minute": 43}
